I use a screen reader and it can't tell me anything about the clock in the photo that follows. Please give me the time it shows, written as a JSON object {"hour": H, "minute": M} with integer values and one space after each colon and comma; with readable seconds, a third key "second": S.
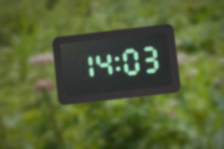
{"hour": 14, "minute": 3}
